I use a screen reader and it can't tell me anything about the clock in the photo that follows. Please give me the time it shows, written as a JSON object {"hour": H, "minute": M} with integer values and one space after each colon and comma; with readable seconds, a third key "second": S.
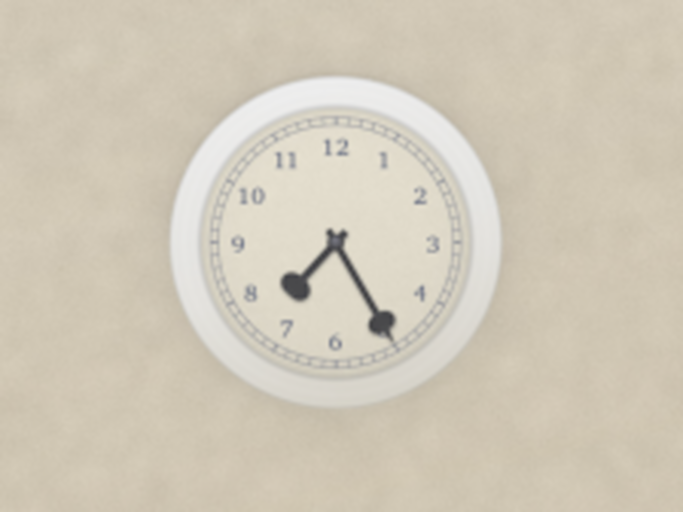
{"hour": 7, "minute": 25}
